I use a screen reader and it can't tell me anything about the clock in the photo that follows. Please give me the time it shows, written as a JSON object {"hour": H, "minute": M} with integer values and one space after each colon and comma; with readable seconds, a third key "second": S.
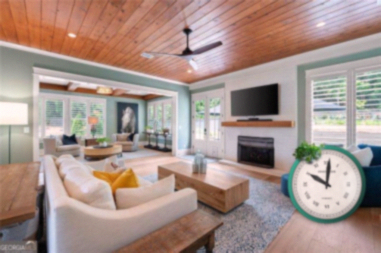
{"hour": 10, "minute": 1}
